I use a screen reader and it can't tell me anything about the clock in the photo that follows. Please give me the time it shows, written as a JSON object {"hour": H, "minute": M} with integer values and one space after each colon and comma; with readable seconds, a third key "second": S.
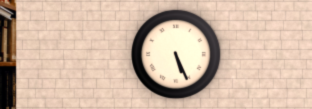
{"hour": 5, "minute": 26}
